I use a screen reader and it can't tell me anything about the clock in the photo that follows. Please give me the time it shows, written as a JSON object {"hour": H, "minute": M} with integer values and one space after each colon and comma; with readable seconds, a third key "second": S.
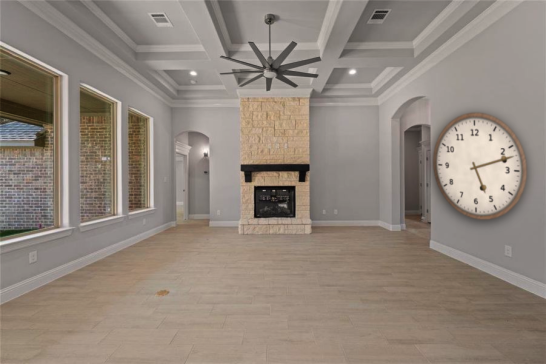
{"hour": 5, "minute": 12}
